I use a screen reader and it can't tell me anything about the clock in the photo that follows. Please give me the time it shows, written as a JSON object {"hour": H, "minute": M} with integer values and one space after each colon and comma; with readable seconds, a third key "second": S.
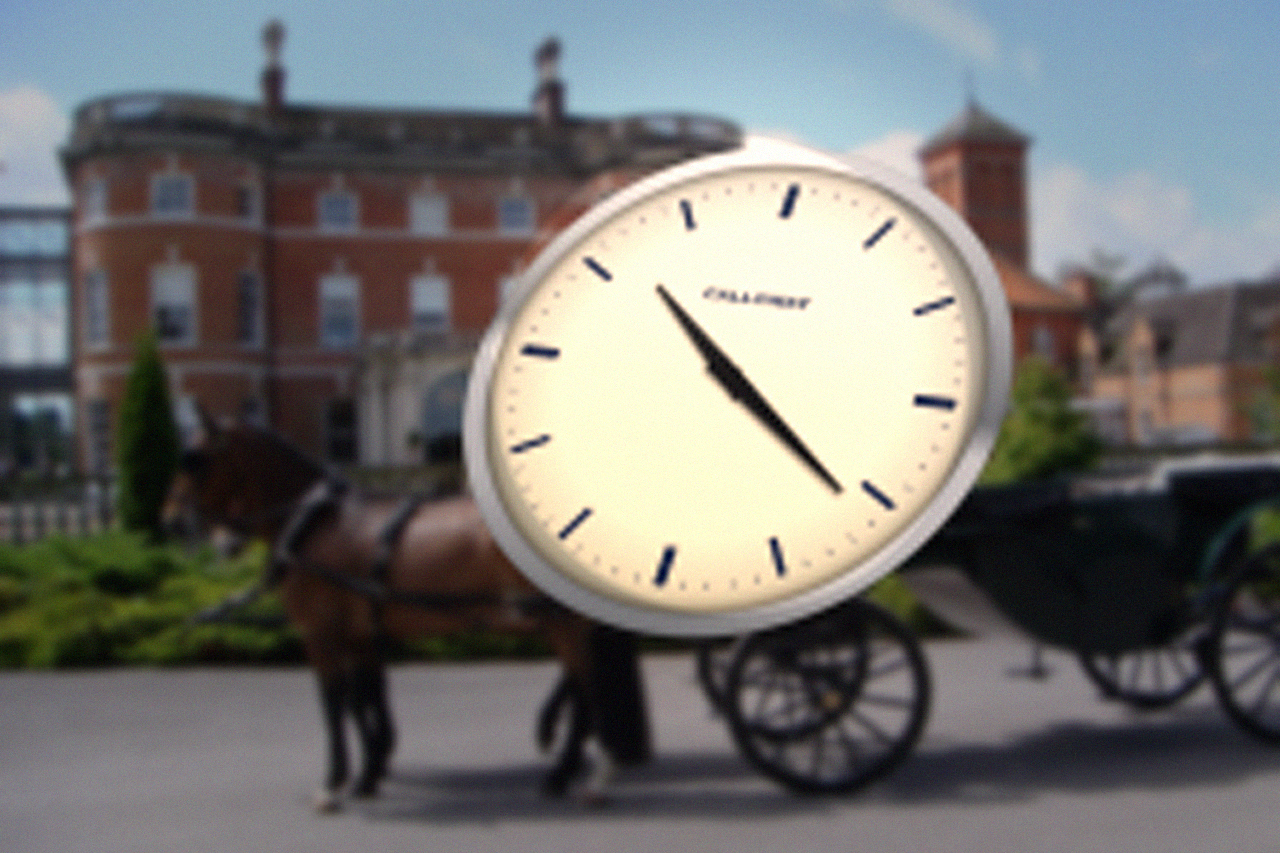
{"hour": 10, "minute": 21}
